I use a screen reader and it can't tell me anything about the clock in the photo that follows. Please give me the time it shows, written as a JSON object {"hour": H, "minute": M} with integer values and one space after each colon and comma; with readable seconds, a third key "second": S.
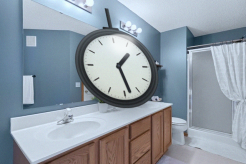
{"hour": 1, "minute": 28}
